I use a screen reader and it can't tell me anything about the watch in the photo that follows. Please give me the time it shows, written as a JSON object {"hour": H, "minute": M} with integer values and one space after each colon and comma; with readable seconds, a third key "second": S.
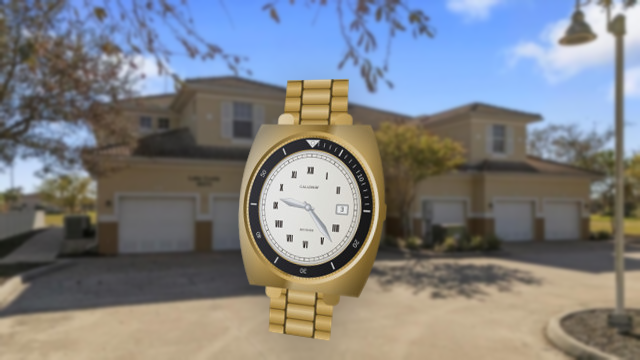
{"hour": 9, "minute": 23}
